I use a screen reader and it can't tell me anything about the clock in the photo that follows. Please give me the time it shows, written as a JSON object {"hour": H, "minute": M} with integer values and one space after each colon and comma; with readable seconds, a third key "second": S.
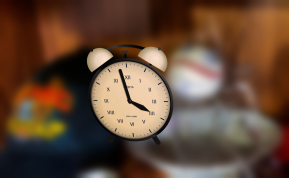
{"hour": 3, "minute": 58}
